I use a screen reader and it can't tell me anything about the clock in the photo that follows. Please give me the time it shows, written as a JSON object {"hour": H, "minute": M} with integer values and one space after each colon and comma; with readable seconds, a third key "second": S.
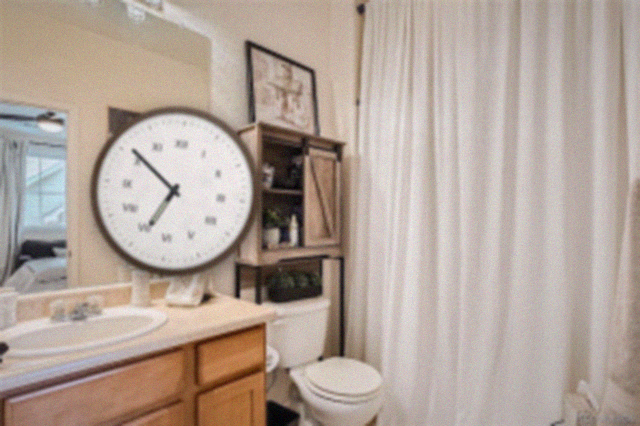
{"hour": 6, "minute": 51}
